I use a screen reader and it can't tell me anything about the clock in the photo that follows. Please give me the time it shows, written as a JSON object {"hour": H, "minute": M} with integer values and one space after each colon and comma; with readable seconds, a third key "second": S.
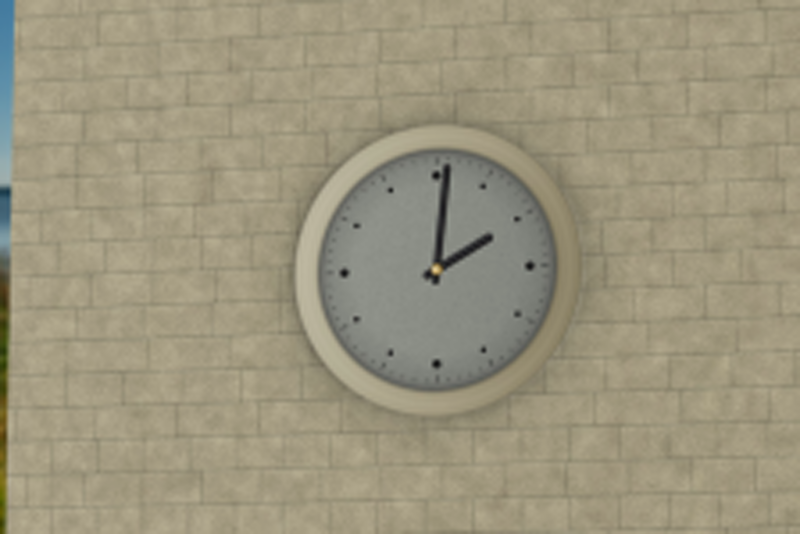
{"hour": 2, "minute": 1}
